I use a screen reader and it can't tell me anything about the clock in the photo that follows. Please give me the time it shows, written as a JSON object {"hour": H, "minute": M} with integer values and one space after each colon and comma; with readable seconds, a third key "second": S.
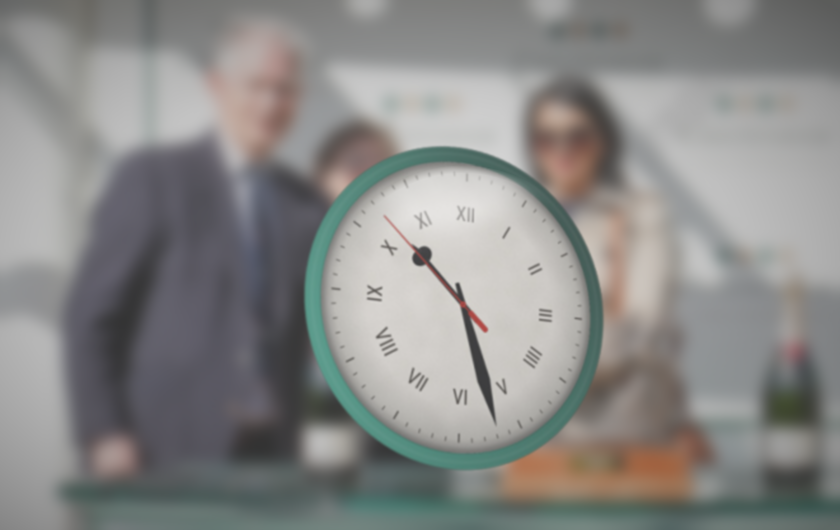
{"hour": 10, "minute": 26, "second": 52}
